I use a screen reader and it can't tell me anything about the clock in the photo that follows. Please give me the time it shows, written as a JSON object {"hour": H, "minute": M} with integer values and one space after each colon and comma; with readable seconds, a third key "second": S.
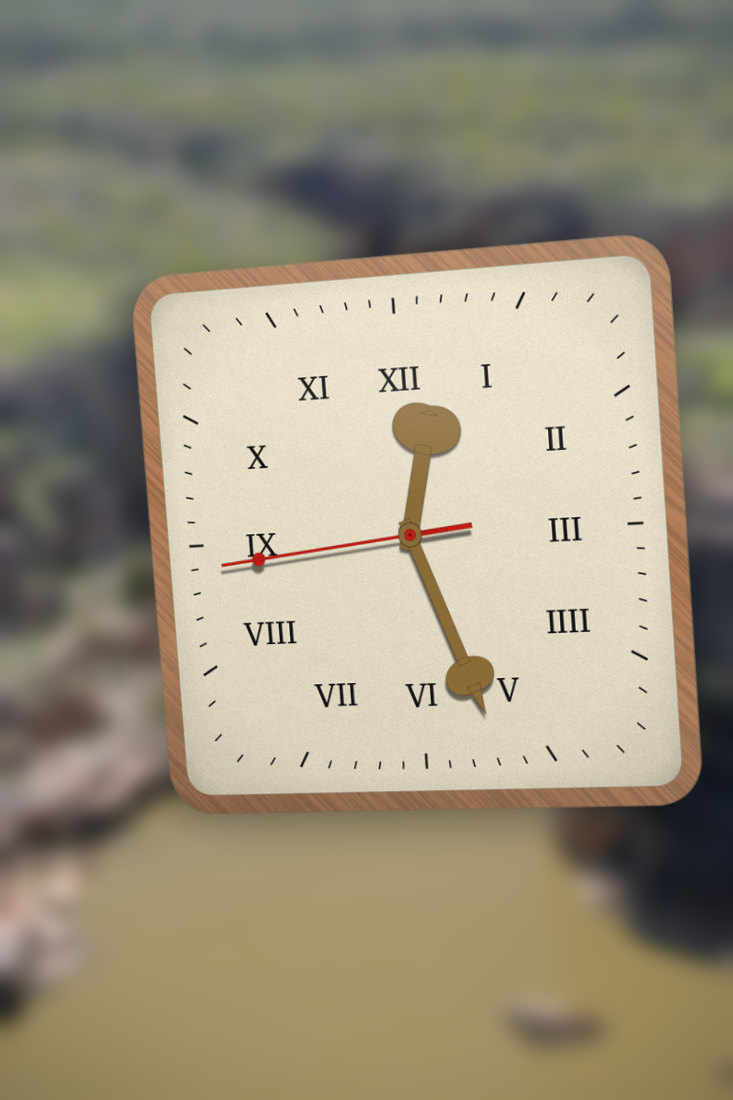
{"hour": 12, "minute": 26, "second": 44}
